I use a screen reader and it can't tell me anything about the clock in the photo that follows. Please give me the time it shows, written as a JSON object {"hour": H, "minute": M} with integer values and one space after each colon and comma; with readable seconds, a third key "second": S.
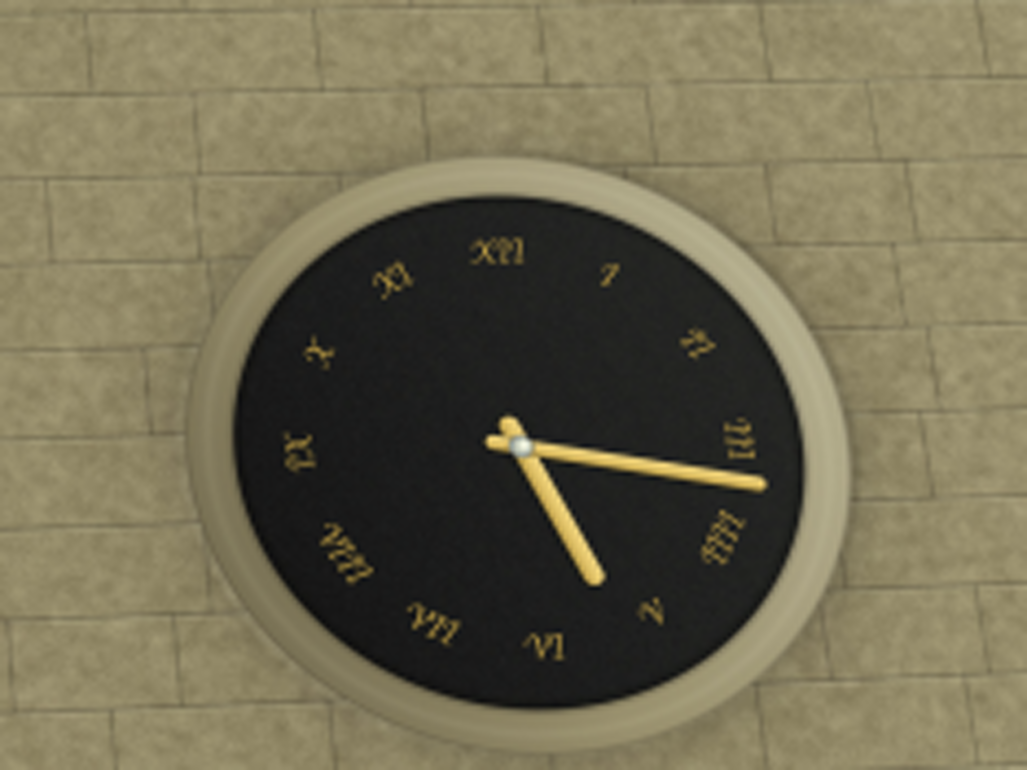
{"hour": 5, "minute": 17}
